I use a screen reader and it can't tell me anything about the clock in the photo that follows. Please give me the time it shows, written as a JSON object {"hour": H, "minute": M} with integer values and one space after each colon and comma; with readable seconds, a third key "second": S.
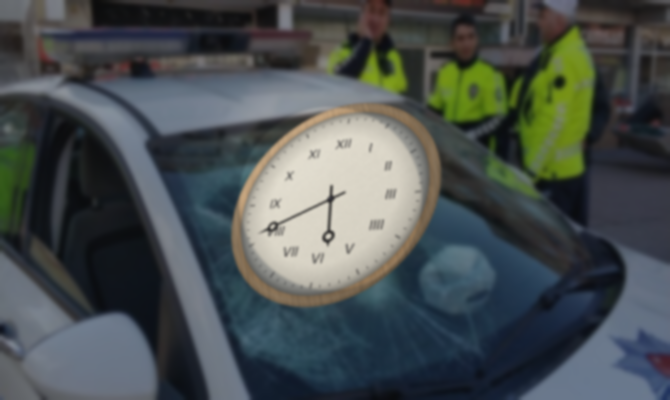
{"hour": 5, "minute": 41}
